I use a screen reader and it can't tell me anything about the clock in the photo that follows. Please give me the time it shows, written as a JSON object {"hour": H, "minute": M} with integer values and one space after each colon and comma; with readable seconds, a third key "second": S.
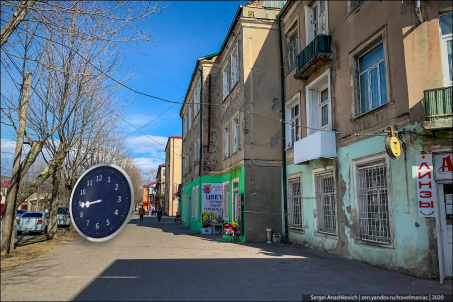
{"hour": 8, "minute": 44}
